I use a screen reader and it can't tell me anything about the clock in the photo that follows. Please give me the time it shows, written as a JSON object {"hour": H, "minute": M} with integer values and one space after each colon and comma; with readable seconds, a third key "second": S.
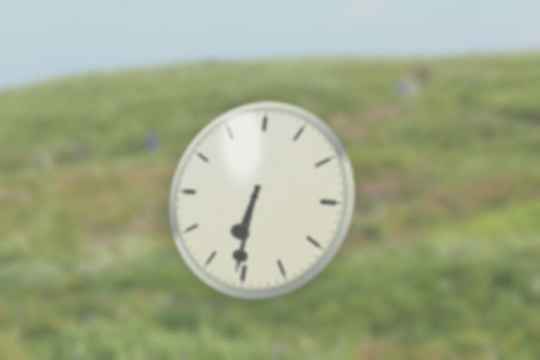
{"hour": 6, "minute": 31}
